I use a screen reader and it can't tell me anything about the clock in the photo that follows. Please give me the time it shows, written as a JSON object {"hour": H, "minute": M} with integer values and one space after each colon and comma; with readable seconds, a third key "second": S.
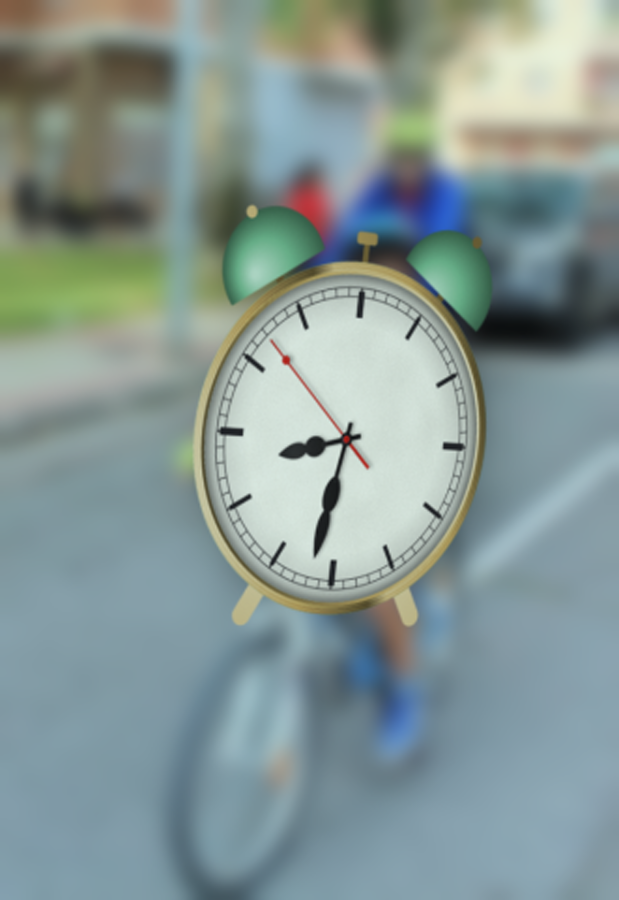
{"hour": 8, "minute": 31, "second": 52}
